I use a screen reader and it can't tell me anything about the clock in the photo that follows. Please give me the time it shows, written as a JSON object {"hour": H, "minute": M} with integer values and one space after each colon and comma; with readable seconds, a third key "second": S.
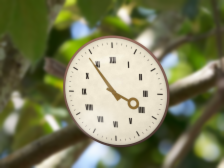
{"hour": 3, "minute": 54}
